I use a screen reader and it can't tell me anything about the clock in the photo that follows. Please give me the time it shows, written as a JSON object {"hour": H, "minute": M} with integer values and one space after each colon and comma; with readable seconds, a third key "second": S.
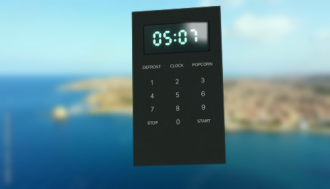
{"hour": 5, "minute": 7}
